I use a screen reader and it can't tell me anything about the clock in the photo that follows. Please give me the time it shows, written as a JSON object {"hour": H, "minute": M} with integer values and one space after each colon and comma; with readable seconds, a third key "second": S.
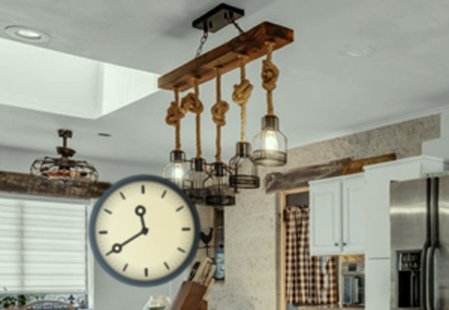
{"hour": 11, "minute": 40}
